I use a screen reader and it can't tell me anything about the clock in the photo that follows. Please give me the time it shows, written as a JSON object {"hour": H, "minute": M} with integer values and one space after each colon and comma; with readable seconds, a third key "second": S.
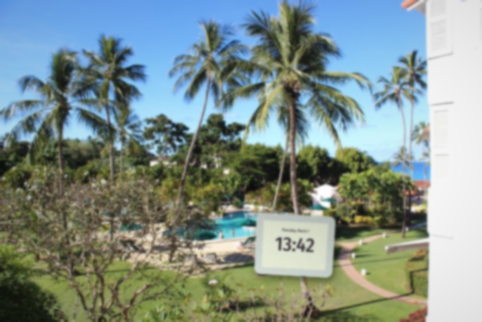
{"hour": 13, "minute": 42}
